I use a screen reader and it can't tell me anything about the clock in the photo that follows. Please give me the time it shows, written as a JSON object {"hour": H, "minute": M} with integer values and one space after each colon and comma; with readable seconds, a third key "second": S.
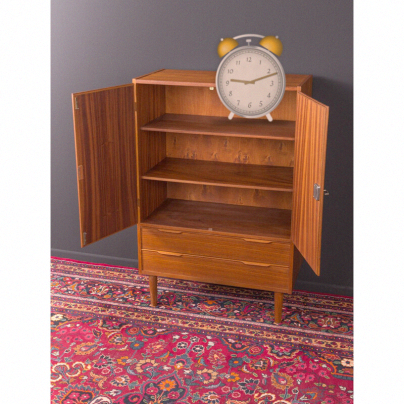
{"hour": 9, "minute": 12}
